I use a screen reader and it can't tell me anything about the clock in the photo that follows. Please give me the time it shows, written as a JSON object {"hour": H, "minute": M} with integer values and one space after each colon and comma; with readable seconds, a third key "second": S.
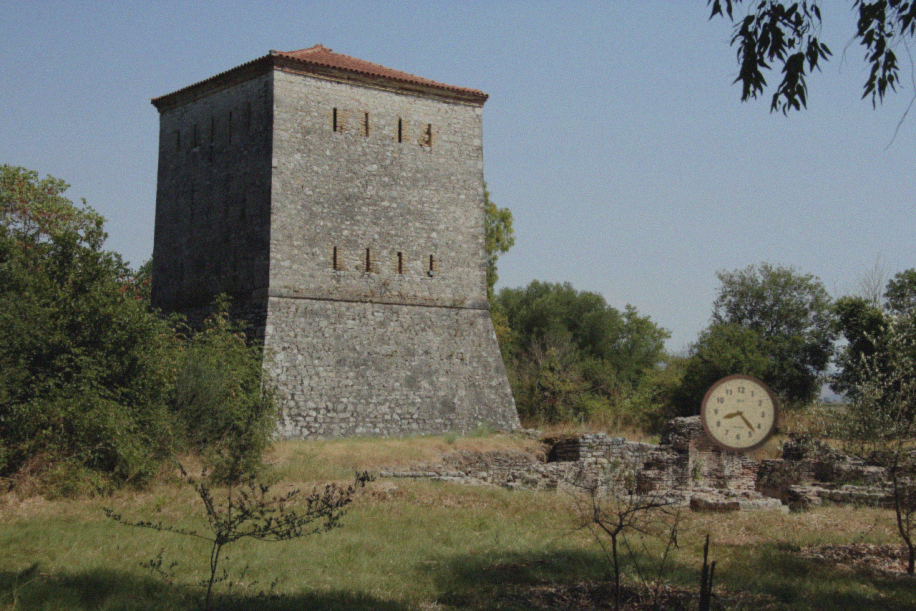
{"hour": 8, "minute": 23}
